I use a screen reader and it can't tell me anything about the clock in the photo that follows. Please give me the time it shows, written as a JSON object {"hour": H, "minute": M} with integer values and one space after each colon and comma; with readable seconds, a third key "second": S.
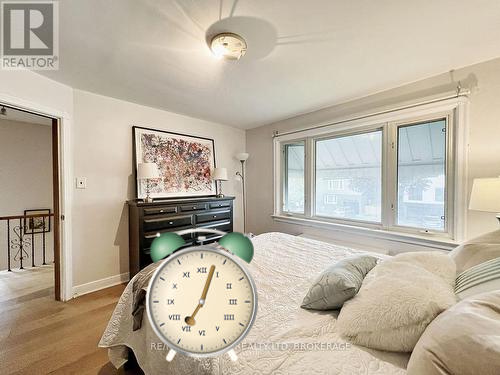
{"hour": 7, "minute": 3}
